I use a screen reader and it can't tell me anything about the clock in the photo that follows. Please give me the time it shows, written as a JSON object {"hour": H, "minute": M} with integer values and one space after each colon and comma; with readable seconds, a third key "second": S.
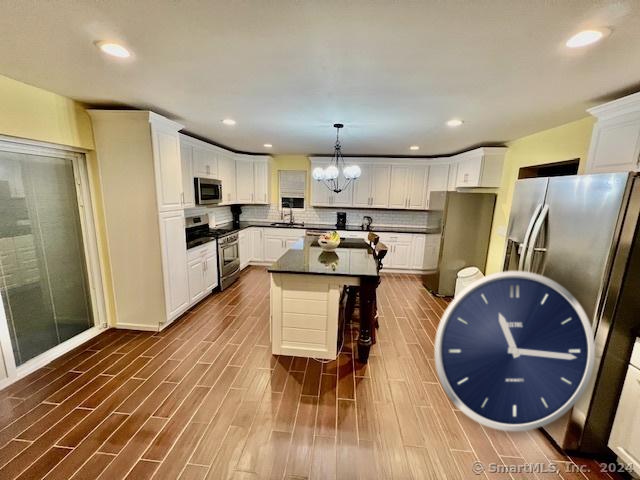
{"hour": 11, "minute": 16}
